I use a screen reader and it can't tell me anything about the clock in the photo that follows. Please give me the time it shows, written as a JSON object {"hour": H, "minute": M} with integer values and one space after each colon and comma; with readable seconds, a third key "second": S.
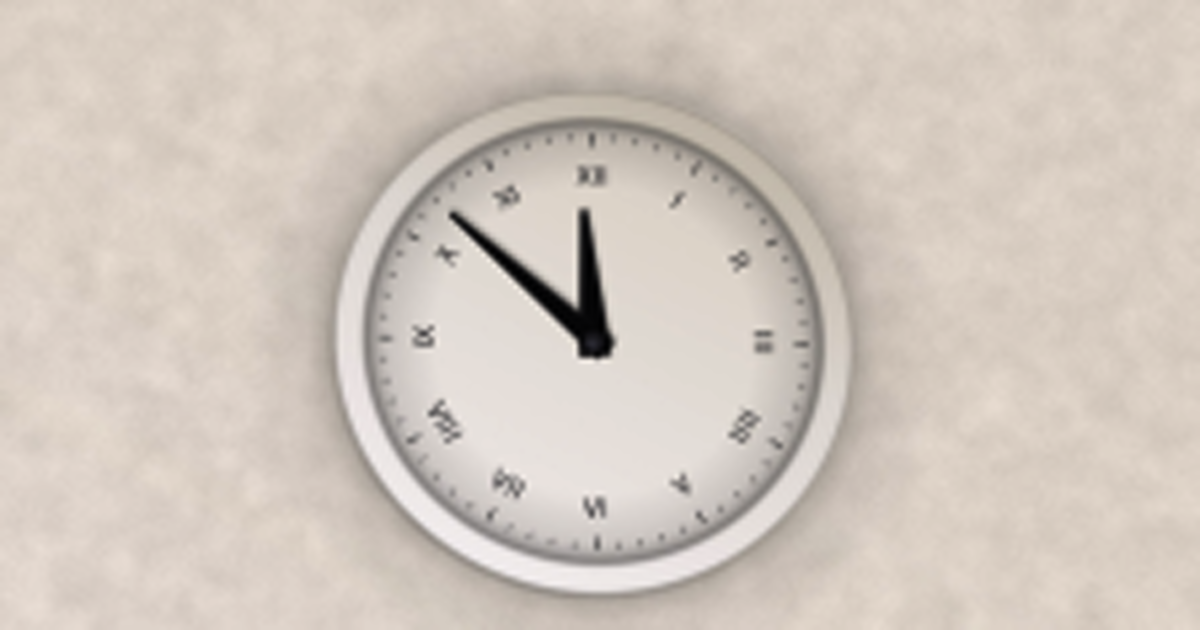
{"hour": 11, "minute": 52}
